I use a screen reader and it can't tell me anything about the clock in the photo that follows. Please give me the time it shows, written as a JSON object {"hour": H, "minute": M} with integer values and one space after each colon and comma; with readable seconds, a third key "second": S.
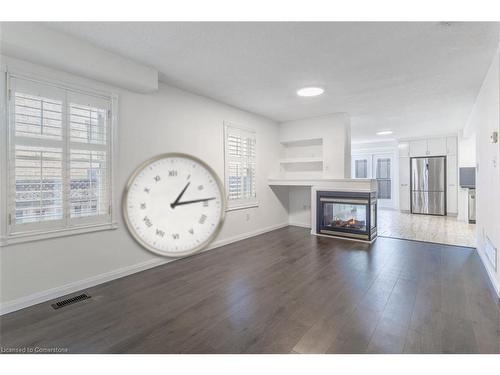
{"hour": 1, "minute": 14}
